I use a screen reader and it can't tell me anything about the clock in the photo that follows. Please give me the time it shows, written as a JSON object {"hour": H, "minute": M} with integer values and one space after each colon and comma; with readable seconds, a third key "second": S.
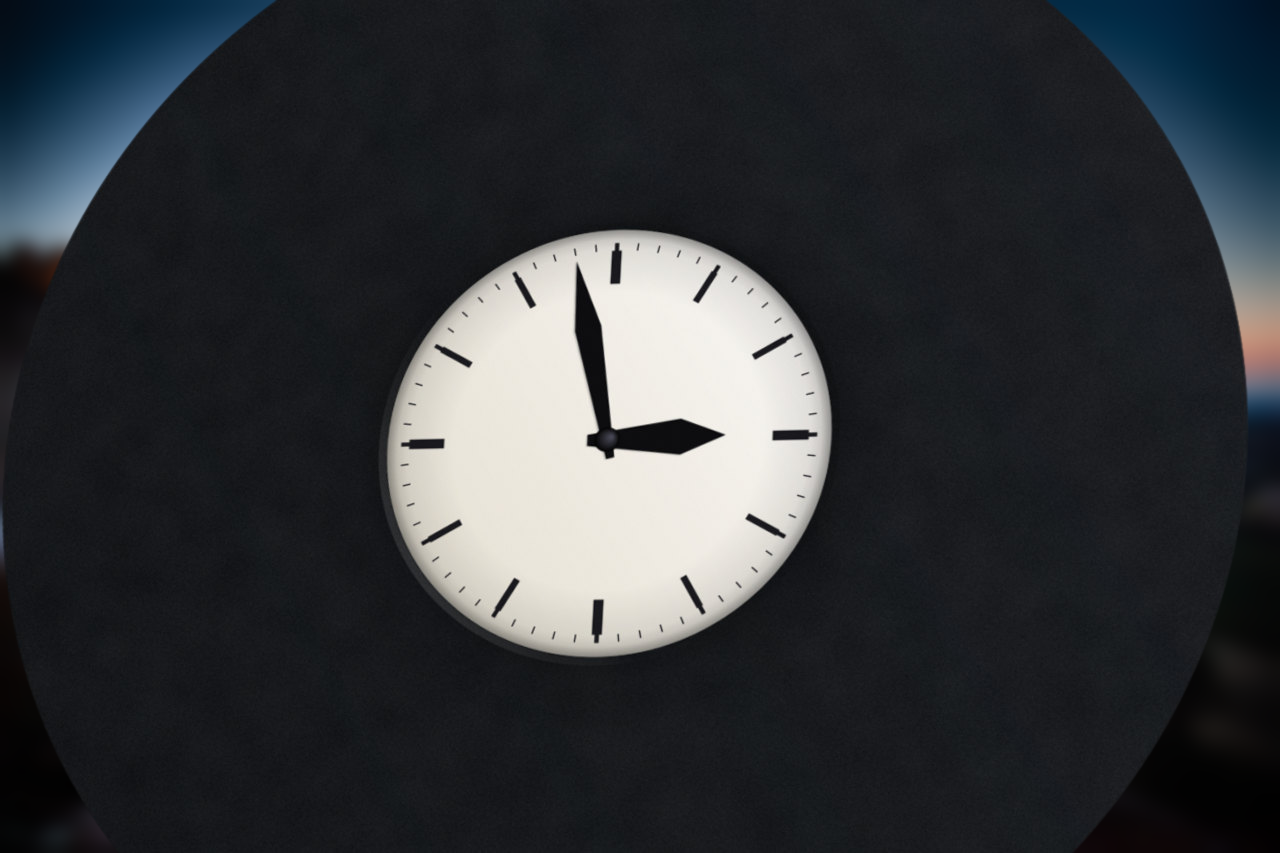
{"hour": 2, "minute": 58}
